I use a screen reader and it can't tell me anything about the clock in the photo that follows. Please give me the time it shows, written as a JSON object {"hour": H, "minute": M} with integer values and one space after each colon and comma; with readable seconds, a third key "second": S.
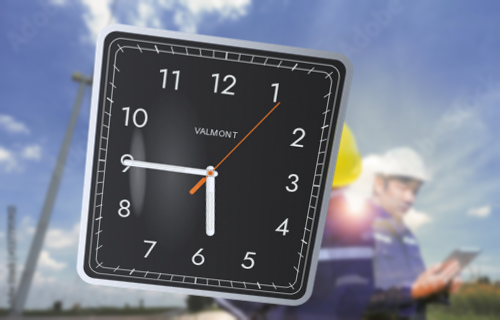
{"hour": 5, "minute": 45, "second": 6}
